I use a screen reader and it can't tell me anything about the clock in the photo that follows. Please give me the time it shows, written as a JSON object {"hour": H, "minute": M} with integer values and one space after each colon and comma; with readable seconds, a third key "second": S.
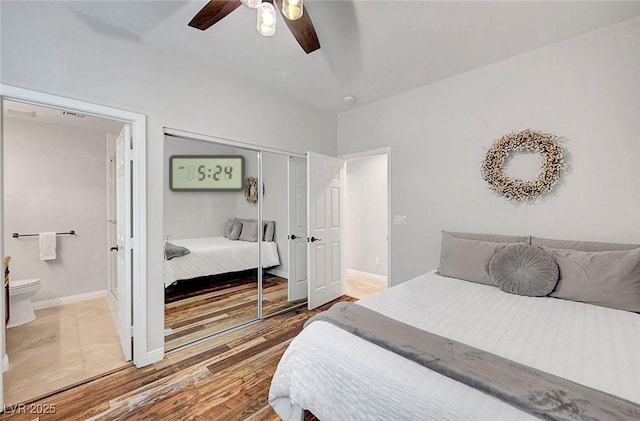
{"hour": 5, "minute": 24}
